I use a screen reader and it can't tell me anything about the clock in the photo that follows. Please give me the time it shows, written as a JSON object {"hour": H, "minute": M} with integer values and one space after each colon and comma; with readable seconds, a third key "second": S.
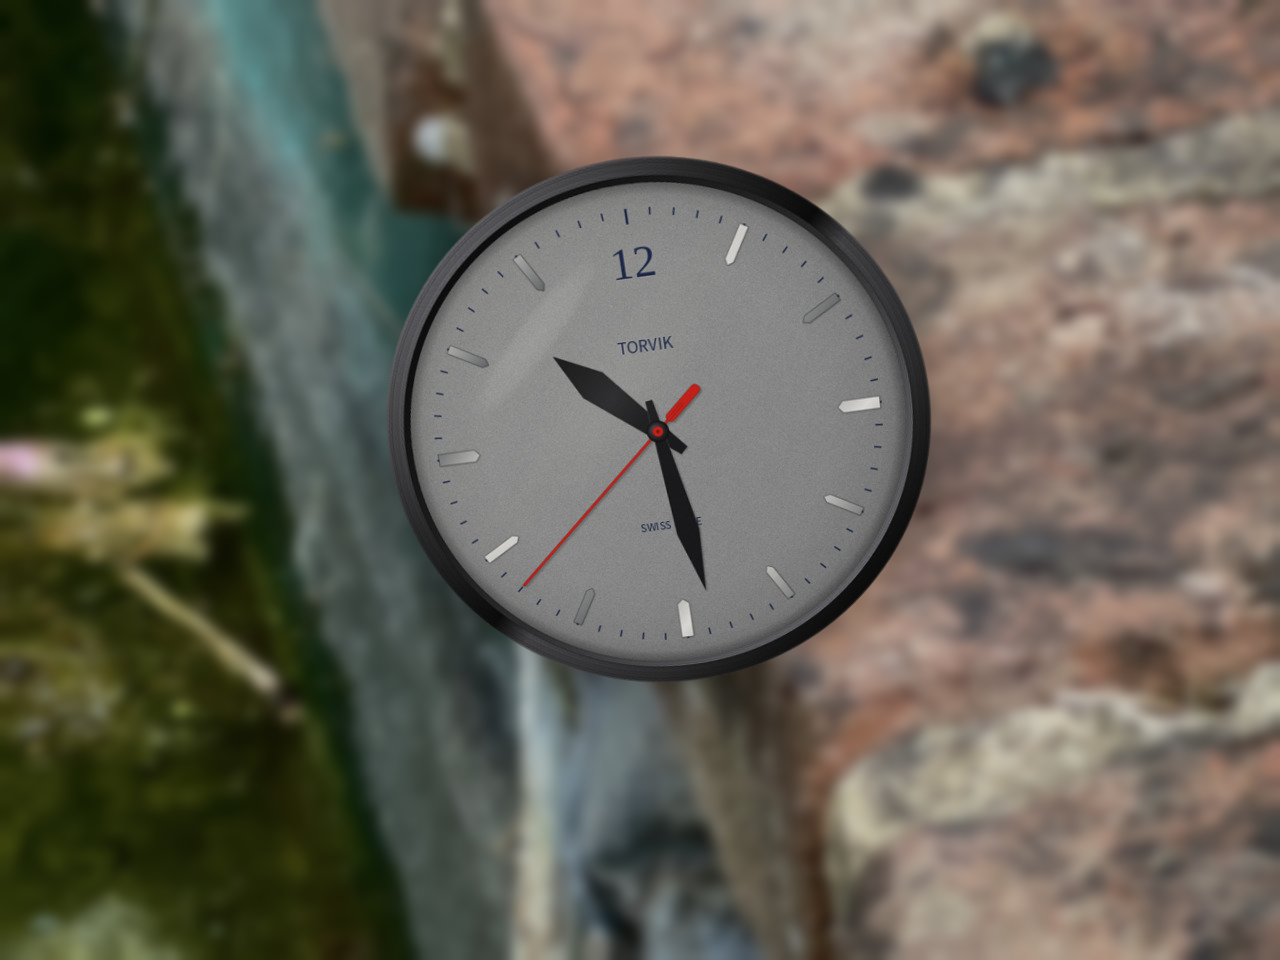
{"hour": 10, "minute": 28, "second": 38}
